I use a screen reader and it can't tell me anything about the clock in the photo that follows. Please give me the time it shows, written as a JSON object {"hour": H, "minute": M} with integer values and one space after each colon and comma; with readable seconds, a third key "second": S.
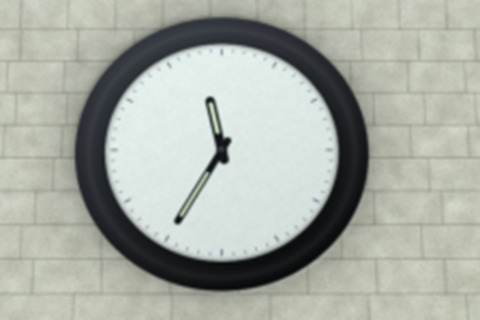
{"hour": 11, "minute": 35}
